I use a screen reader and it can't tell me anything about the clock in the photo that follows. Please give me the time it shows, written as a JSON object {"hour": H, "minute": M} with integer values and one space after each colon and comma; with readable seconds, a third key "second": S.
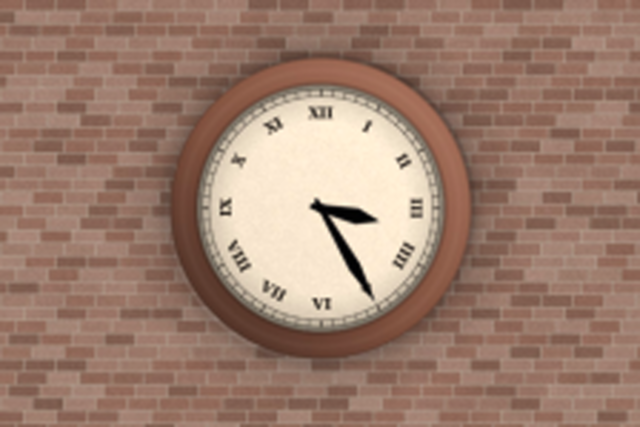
{"hour": 3, "minute": 25}
